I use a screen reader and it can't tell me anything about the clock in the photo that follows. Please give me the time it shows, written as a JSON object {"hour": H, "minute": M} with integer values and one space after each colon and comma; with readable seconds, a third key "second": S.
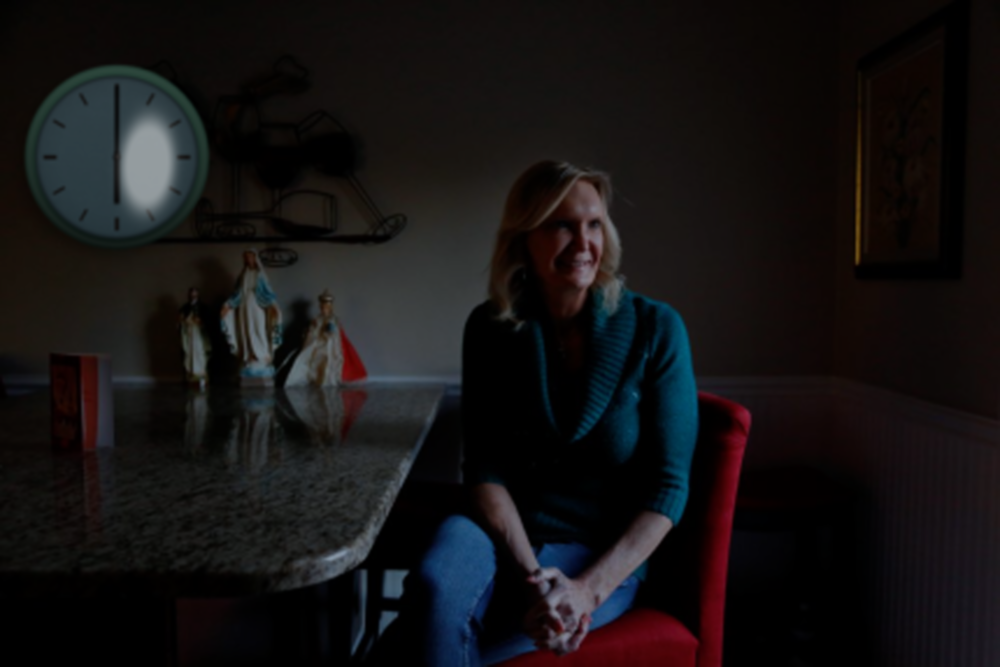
{"hour": 6, "minute": 0}
